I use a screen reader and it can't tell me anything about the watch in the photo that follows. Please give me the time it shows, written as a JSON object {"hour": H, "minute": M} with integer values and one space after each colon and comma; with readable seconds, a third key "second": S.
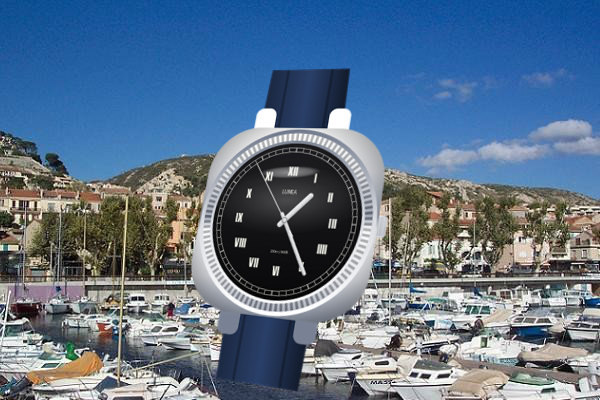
{"hour": 1, "minute": 24, "second": 54}
